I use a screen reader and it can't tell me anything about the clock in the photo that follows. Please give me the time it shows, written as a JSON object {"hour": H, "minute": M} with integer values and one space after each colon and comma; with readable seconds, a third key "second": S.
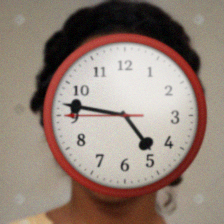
{"hour": 4, "minute": 46, "second": 45}
